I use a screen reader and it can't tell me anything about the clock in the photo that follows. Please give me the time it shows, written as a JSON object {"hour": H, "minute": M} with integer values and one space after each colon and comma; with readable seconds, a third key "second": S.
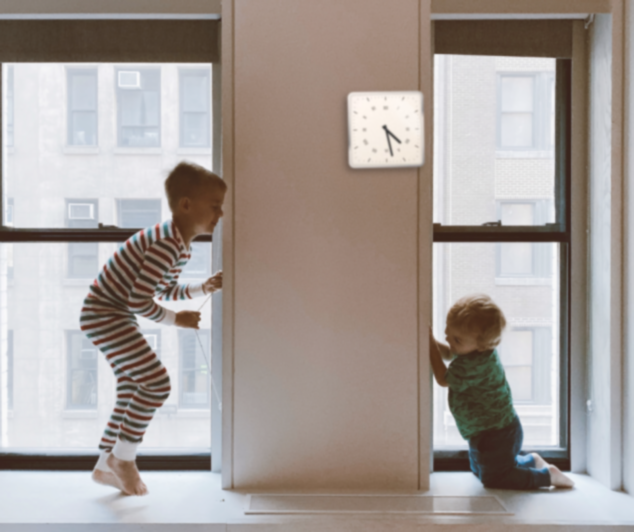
{"hour": 4, "minute": 28}
